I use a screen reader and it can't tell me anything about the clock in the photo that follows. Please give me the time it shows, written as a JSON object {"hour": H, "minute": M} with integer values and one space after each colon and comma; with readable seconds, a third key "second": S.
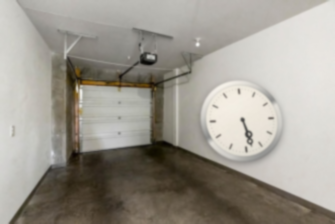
{"hour": 5, "minute": 28}
